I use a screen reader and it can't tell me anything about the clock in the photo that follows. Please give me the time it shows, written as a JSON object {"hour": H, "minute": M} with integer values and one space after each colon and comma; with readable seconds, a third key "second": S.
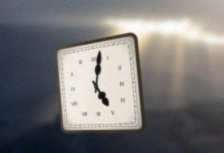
{"hour": 5, "minute": 2}
